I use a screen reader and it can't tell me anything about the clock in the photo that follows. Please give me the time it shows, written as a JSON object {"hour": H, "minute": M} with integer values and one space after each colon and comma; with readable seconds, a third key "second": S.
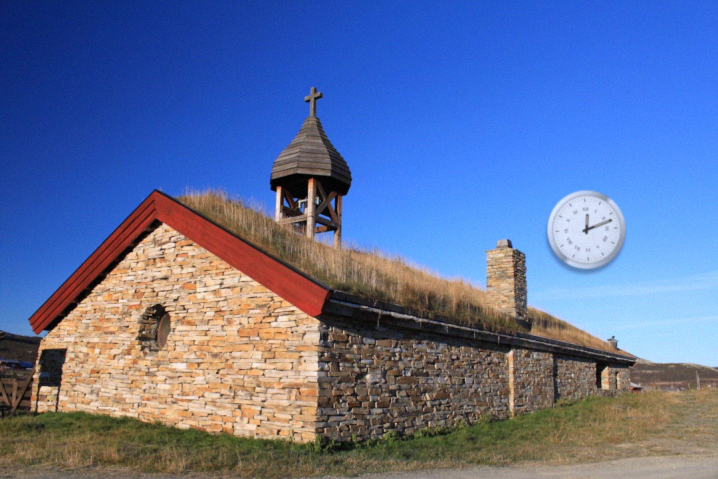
{"hour": 12, "minute": 12}
